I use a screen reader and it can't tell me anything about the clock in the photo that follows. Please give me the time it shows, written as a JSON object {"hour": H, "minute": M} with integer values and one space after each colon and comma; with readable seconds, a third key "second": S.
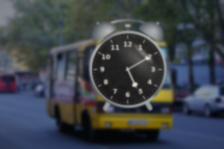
{"hour": 5, "minute": 10}
